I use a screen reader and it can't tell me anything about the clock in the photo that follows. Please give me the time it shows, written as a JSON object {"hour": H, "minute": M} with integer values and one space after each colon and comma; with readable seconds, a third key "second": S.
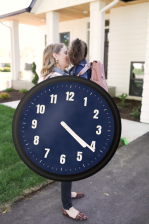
{"hour": 4, "minute": 21}
